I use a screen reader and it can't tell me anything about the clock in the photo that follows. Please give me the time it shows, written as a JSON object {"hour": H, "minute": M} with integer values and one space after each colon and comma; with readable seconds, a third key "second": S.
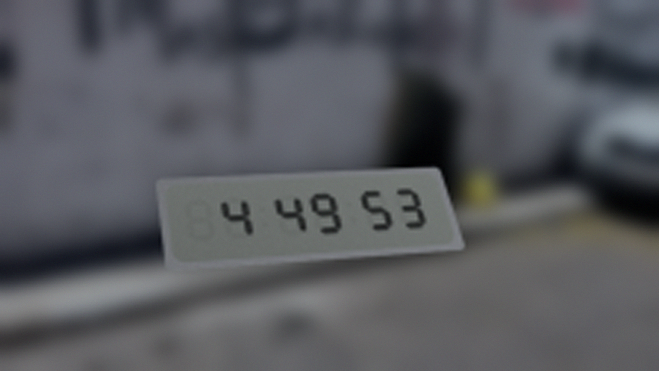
{"hour": 4, "minute": 49, "second": 53}
